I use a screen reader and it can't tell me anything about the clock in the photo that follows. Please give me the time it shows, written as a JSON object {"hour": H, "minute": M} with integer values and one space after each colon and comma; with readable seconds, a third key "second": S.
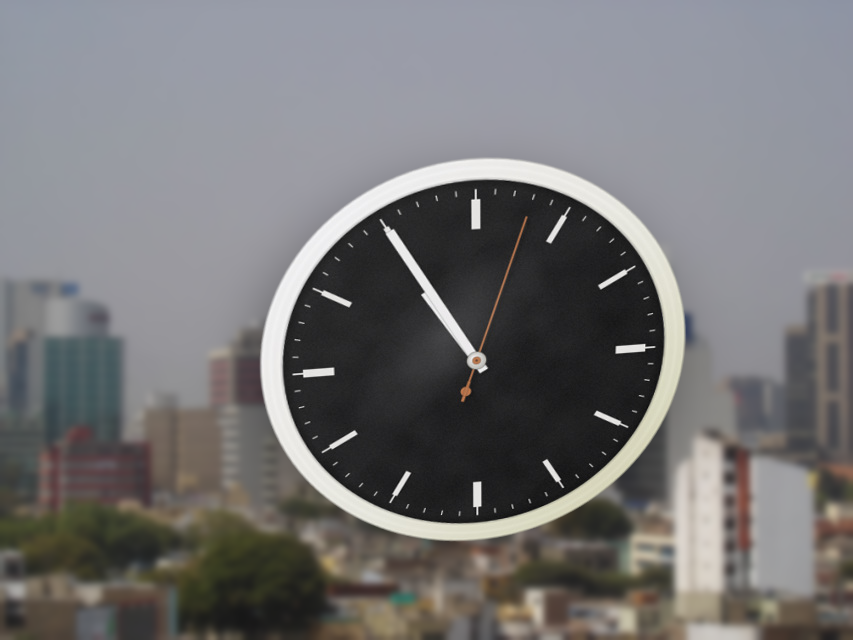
{"hour": 10, "minute": 55, "second": 3}
